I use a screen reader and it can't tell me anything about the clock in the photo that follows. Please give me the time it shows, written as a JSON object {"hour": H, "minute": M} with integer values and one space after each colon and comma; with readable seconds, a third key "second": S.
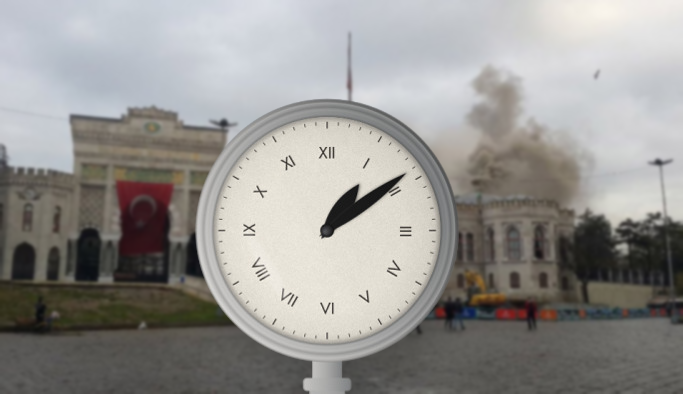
{"hour": 1, "minute": 9}
